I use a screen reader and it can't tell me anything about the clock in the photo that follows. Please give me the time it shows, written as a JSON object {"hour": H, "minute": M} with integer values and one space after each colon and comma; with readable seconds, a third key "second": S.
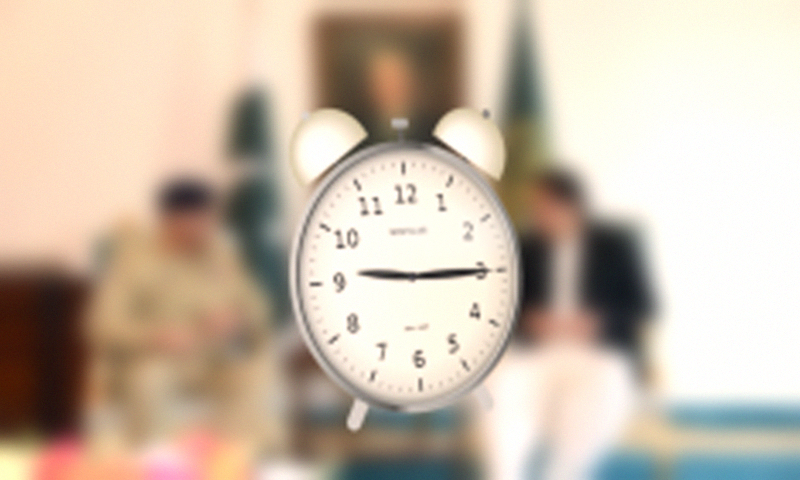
{"hour": 9, "minute": 15}
